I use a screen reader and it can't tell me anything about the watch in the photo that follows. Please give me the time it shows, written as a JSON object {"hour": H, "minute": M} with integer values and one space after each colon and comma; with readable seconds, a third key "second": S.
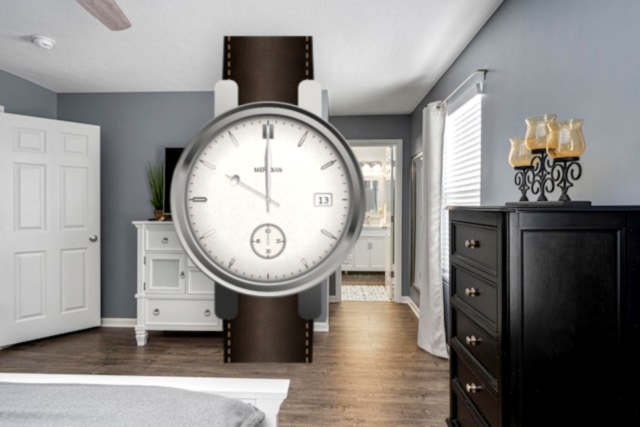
{"hour": 10, "minute": 0}
